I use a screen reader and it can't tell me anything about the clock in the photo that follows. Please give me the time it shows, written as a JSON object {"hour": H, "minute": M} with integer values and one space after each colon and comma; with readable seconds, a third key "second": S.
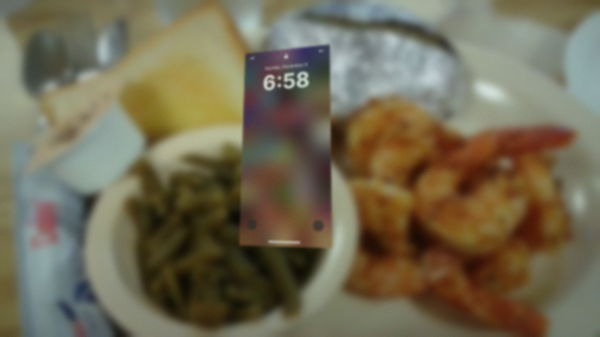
{"hour": 6, "minute": 58}
